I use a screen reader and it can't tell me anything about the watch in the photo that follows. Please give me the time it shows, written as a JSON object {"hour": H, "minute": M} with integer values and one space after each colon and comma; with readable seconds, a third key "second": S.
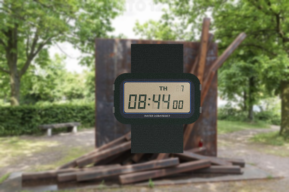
{"hour": 8, "minute": 44, "second": 0}
